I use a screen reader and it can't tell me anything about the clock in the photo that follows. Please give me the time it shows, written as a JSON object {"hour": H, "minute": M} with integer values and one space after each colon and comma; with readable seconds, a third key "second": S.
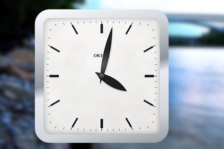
{"hour": 4, "minute": 2}
